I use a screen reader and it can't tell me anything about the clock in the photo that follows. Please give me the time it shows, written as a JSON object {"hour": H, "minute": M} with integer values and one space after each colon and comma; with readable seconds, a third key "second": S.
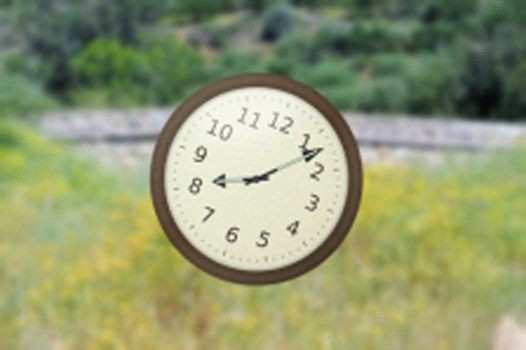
{"hour": 8, "minute": 7}
